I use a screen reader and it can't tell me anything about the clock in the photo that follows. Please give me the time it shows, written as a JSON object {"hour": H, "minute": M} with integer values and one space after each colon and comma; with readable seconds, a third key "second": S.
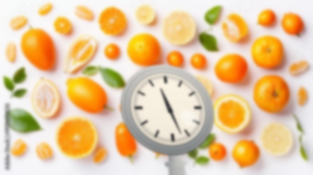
{"hour": 11, "minute": 27}
